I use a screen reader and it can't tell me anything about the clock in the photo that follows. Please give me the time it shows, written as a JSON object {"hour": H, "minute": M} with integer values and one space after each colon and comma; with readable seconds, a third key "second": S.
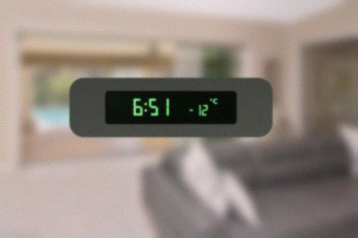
{"hour": 6, "minute": 51}
